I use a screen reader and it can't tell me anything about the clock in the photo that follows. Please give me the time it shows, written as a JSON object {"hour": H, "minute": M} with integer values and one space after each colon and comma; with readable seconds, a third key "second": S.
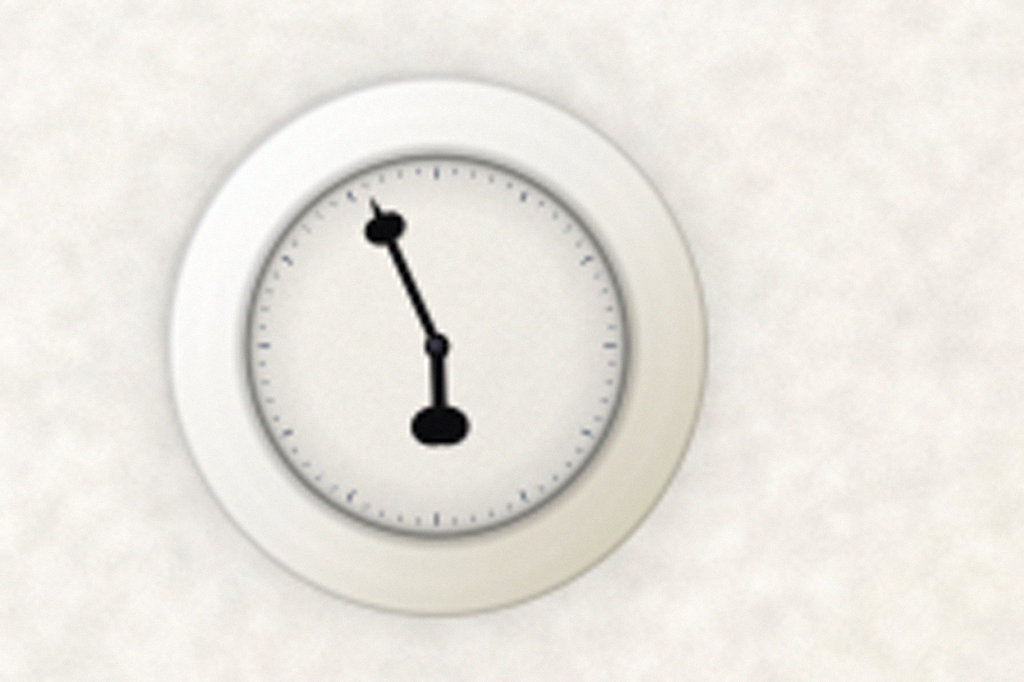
{"hour": 5, "minute": 56}
